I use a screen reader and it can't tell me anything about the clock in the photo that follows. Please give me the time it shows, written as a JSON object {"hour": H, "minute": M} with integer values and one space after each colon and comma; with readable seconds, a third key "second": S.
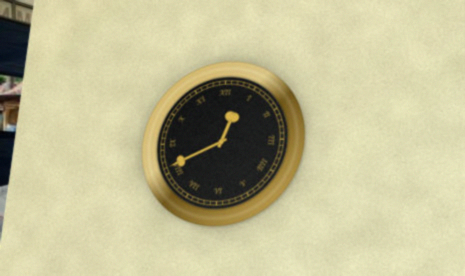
{"hour": 12, "minute": 41}
